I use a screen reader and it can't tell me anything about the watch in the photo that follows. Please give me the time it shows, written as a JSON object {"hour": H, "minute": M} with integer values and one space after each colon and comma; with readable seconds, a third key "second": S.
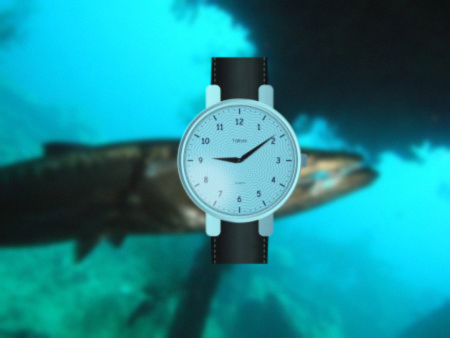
{"hour": 9, "minute": 9}
